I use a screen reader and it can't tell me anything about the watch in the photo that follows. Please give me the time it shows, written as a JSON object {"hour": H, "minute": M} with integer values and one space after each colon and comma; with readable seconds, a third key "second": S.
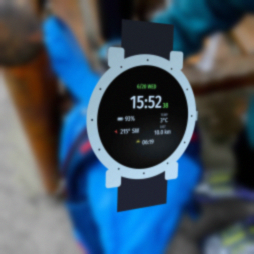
{"hour": 15, "minute": 52}
